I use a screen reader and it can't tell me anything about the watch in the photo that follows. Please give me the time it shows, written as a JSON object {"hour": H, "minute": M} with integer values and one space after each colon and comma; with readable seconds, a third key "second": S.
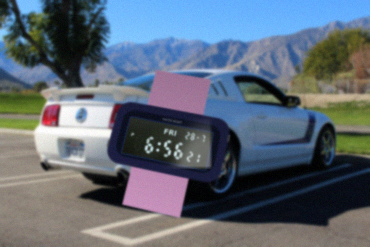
{"hour": 6, "minute": 56, "second": 21}
